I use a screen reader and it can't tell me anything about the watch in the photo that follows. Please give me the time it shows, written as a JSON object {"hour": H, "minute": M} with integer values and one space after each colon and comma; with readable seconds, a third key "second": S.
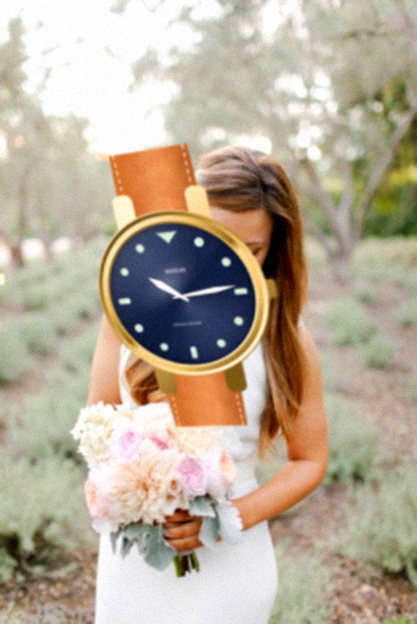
{"hour": 10, "minute": 14}
